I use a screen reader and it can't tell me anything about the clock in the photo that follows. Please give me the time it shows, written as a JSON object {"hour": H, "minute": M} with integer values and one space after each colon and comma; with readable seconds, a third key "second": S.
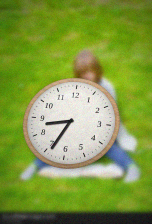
{"hour": 8, "minute": 34}
